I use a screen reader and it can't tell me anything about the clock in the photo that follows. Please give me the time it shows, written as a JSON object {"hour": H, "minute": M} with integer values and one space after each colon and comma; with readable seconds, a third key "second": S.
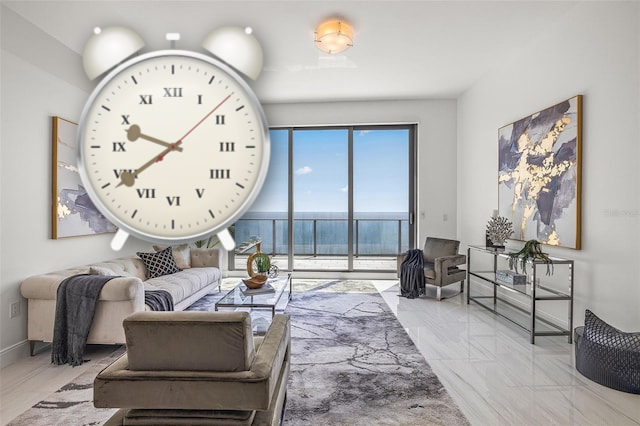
{"hour": 9, "minute": 39, "second": 8}
